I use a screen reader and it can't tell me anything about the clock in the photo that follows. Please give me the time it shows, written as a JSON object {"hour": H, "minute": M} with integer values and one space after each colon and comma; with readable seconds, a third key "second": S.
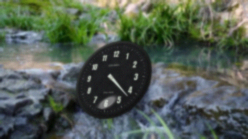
{"hour": 4, "minute": 22}
